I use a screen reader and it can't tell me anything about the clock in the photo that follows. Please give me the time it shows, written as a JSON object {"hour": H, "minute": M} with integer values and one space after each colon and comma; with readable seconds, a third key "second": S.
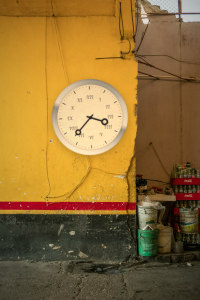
{"hour": 3, "minute": 37}
